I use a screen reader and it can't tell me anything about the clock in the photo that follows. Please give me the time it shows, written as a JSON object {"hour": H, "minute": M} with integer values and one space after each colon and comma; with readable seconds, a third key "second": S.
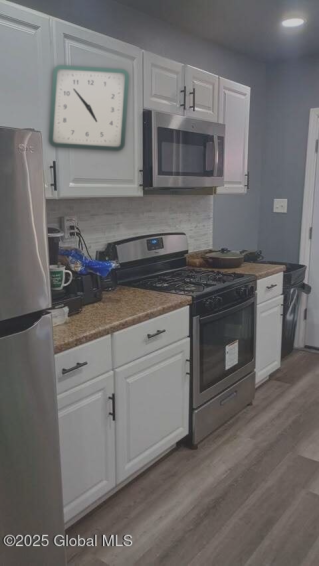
{"hour": 4, "minute": 53}
